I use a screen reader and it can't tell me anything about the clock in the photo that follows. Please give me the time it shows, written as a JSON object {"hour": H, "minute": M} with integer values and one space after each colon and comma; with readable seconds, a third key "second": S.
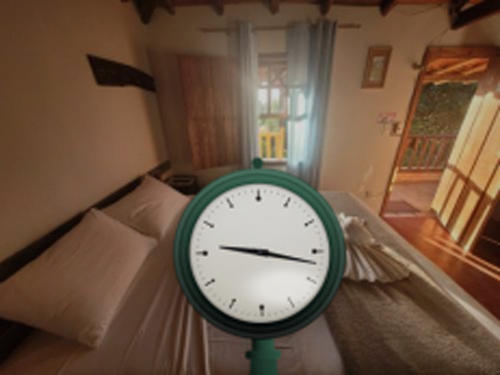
{"hour": 9, "minute": 17}
